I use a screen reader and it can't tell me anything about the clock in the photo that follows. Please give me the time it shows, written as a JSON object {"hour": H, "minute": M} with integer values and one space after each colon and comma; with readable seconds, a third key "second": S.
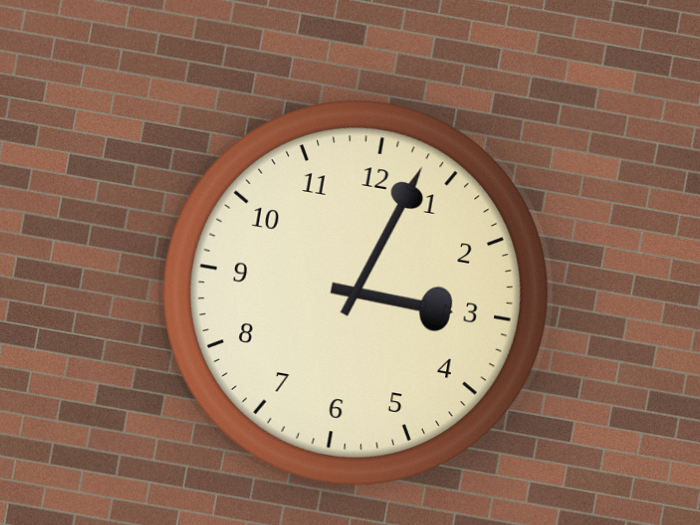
{"hour": 3, "minute": 3}
